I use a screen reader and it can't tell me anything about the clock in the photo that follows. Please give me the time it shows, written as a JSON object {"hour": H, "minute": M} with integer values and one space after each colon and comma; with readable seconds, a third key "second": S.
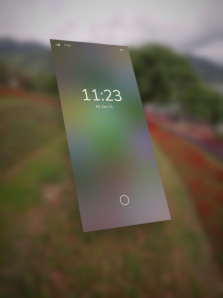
{"hour": 11, "minute": 23}
